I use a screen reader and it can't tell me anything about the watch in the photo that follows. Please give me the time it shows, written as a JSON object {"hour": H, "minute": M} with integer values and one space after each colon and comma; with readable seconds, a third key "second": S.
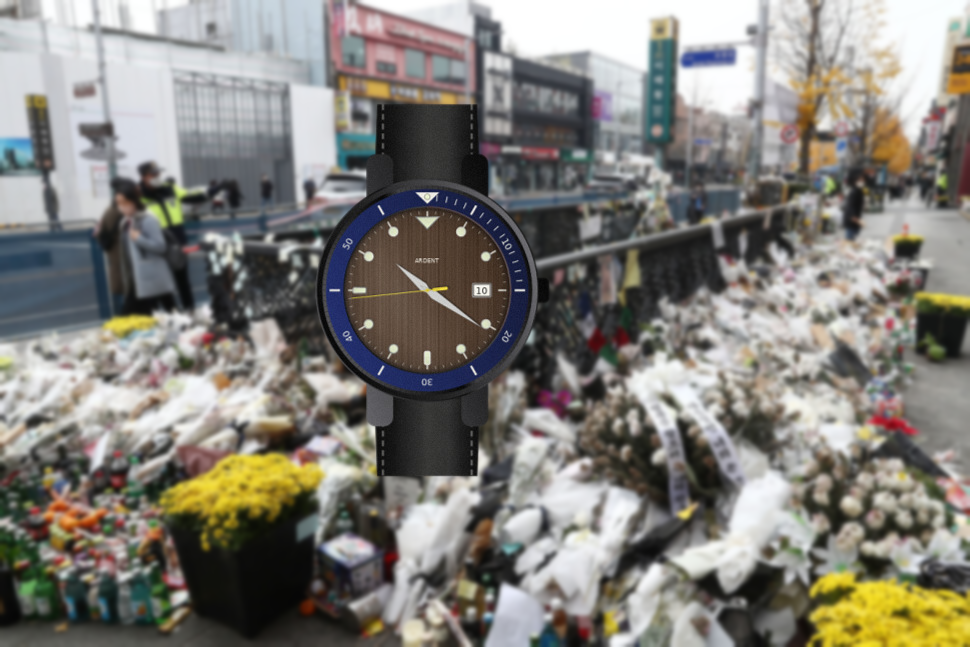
{"hour": 10, "minute": 20, "second": 44}
